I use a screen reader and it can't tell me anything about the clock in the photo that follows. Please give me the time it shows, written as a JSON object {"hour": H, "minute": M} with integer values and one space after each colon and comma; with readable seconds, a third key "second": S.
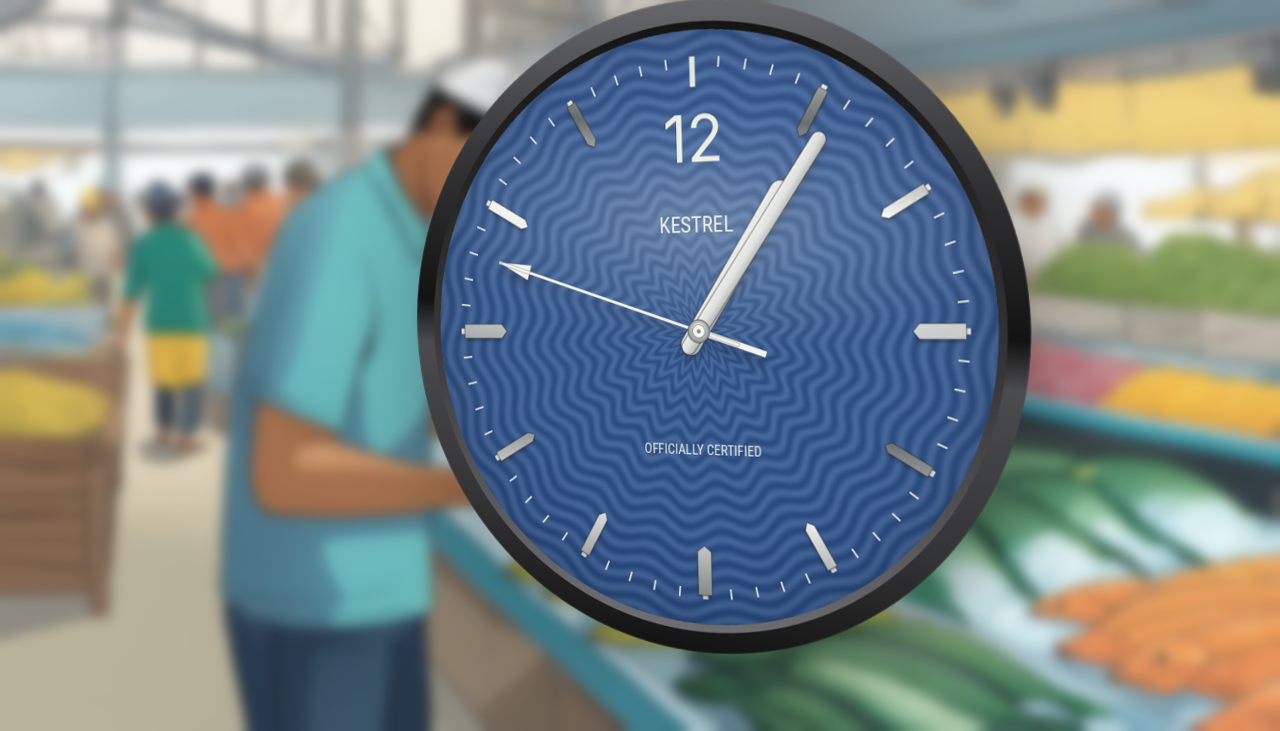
{"hour": 1, "minute": 5, "second": 48}
